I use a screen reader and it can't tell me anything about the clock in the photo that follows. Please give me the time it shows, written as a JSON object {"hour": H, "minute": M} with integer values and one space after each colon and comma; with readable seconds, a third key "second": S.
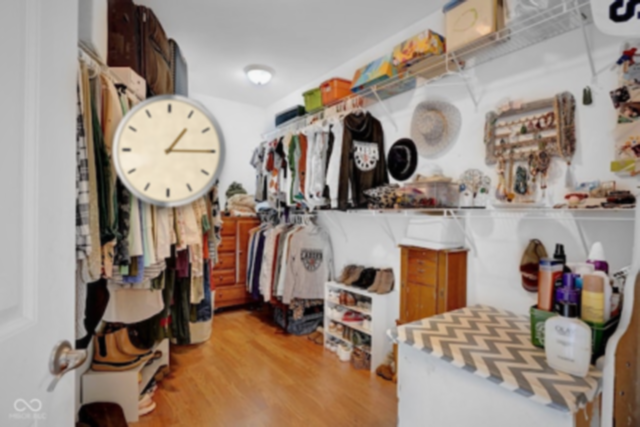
{"hour": 1, "minute": 15}
